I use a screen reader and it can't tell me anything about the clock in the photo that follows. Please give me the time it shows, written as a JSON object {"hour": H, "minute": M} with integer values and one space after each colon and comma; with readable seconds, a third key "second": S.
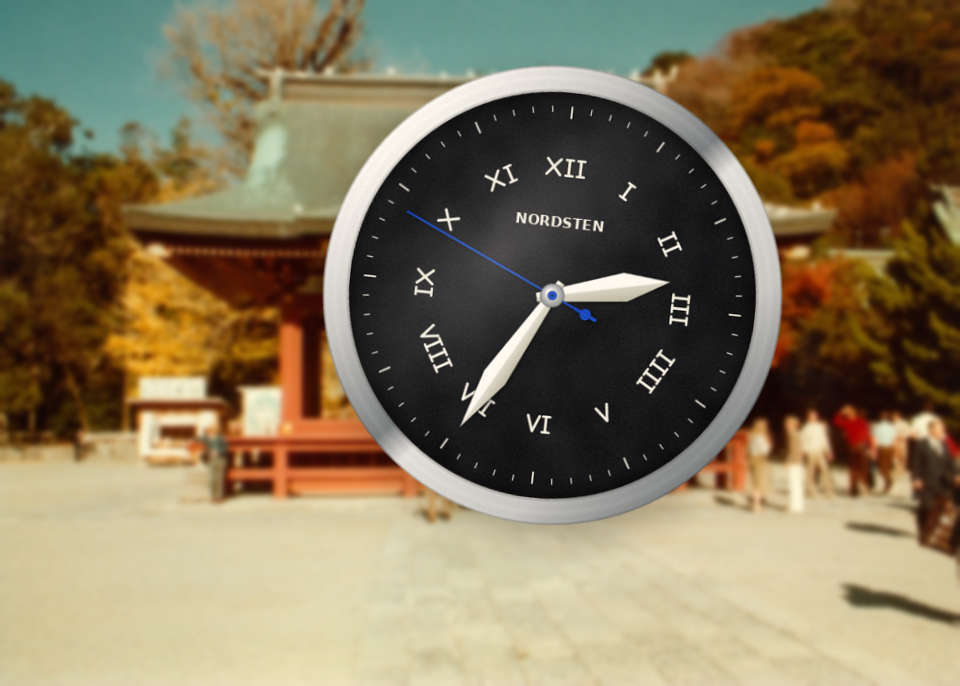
{"hour": 2, "minute": 34, "second": 49}
